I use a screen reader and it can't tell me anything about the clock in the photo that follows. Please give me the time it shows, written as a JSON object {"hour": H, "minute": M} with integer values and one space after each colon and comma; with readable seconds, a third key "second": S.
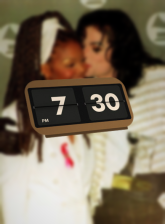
{"hour": 7, "minute": 30}
